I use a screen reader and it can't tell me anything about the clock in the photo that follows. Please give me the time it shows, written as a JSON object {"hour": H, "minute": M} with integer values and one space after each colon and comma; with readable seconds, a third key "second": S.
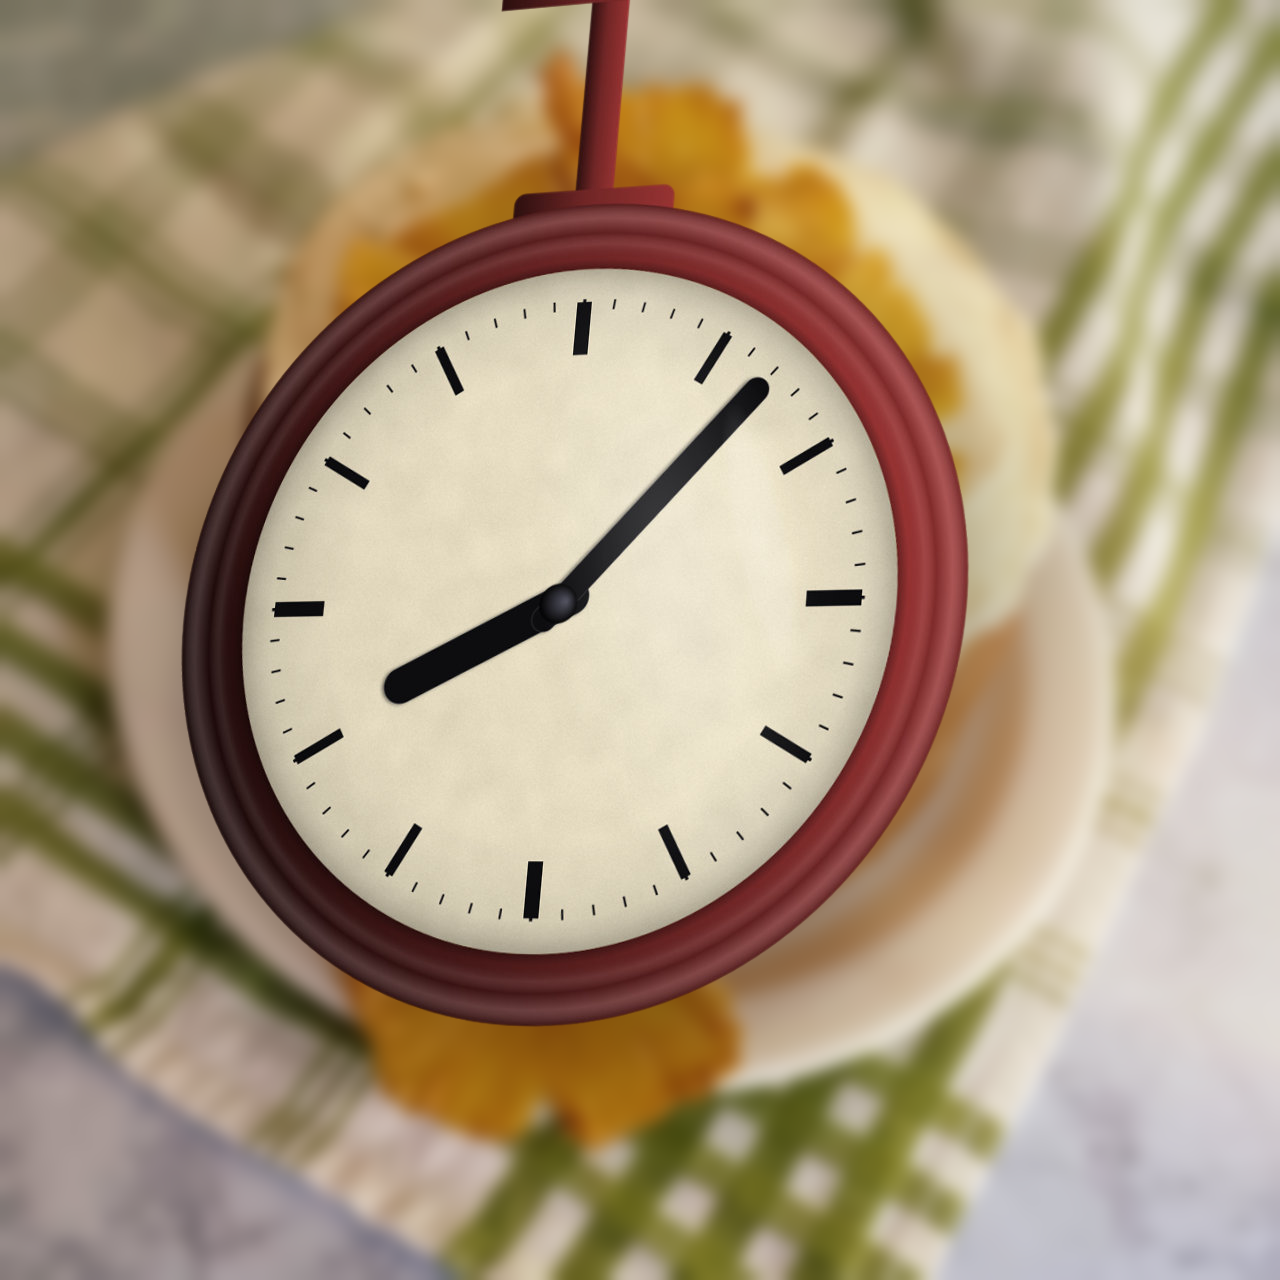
{"hour": 8, "minute": 7}
